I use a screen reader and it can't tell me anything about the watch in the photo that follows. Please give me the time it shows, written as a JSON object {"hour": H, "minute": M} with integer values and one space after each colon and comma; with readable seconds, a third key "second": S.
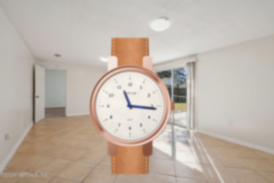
{"hour": 11, "minute": 16}
